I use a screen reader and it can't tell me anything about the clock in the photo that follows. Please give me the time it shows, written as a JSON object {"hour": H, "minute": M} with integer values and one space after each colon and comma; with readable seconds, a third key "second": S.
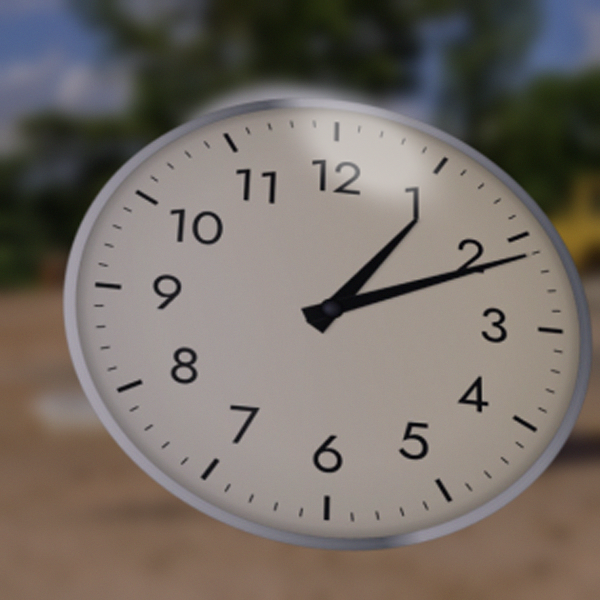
{"hour": 1, "minute": 11}
